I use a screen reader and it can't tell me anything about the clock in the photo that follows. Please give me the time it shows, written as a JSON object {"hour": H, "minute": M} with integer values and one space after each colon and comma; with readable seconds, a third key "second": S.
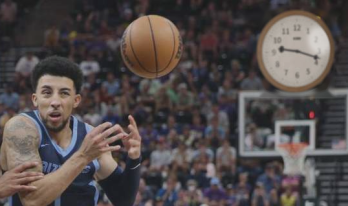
{"hour": 9, "minute": 18}
